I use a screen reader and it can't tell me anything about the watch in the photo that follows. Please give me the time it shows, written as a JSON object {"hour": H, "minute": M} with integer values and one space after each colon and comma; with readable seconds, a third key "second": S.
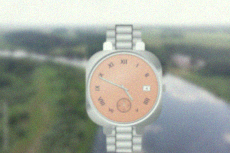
{"hour": 4, "minute": 49}
